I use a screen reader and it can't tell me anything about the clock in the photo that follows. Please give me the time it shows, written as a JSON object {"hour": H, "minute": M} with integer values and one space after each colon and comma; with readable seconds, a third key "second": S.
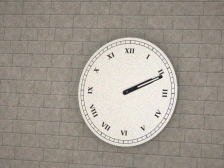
{"hour": 2, "minute": 11}
